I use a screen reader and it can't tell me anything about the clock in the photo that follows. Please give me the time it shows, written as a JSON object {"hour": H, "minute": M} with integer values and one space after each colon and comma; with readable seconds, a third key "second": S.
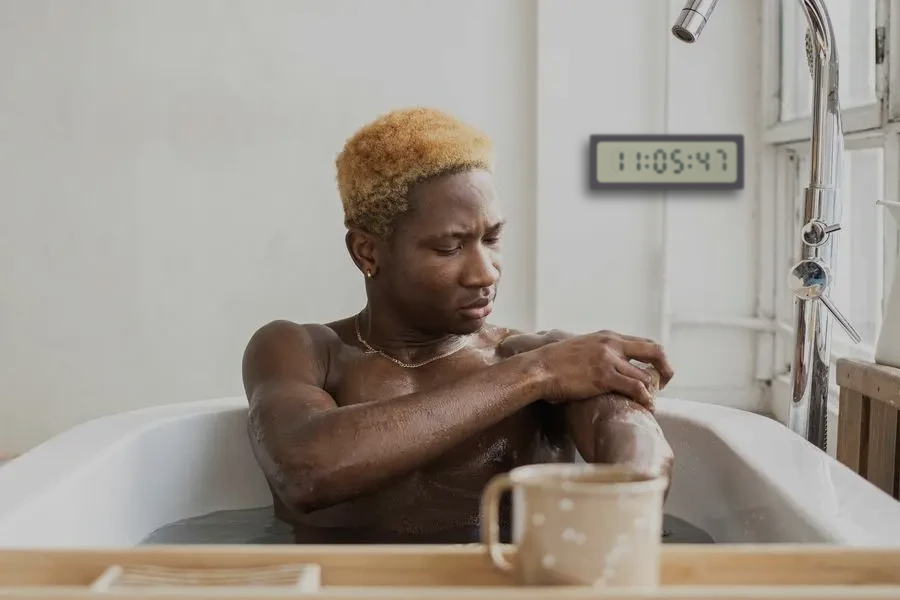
{"hour": 11, "minute": 5, "second": 47}
